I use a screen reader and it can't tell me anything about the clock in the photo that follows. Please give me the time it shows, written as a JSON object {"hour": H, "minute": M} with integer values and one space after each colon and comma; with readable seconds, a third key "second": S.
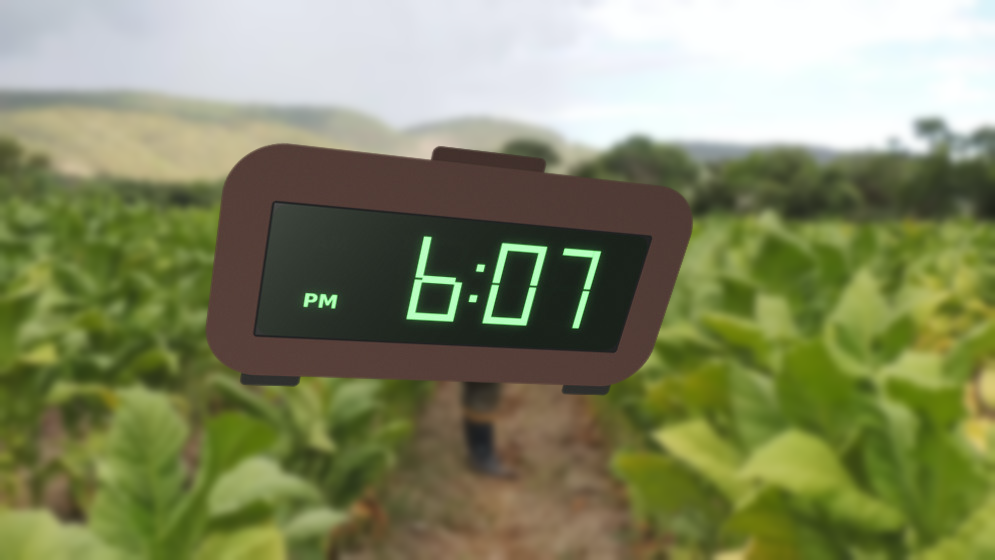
{"hour": 6, "minute": 7}
